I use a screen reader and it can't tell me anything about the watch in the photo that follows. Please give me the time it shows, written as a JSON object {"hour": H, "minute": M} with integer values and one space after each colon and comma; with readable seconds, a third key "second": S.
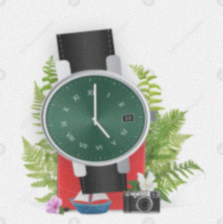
{"hour": 5, "minute": 1}
